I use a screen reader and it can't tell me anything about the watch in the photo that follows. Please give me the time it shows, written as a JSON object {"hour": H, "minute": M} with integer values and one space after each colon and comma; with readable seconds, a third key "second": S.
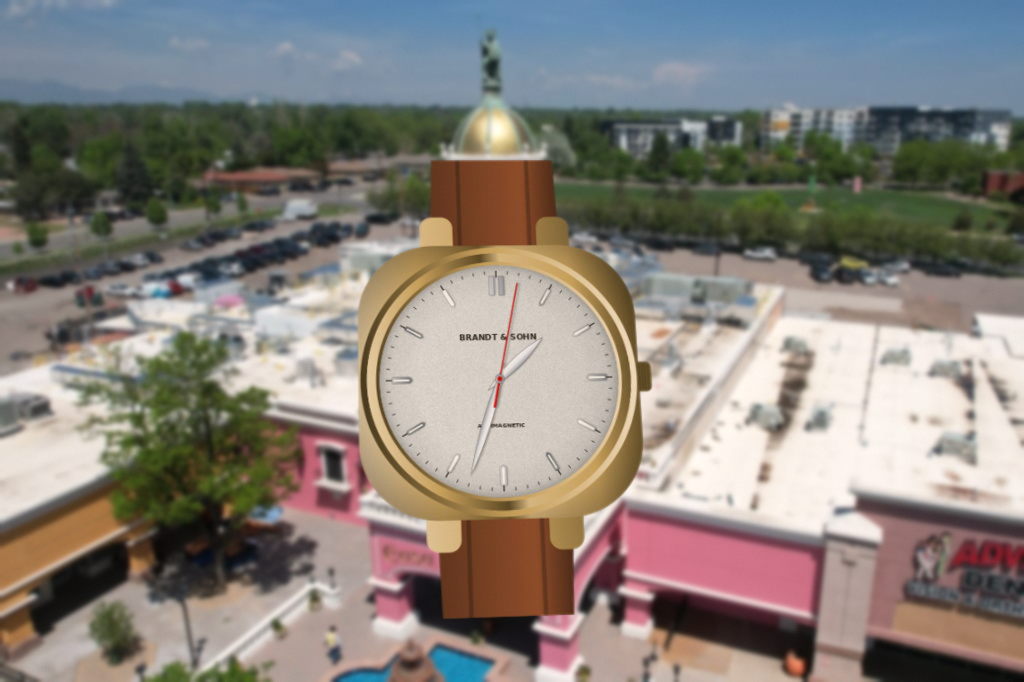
{"hour": 1, "minute": 33, "second": 2}
